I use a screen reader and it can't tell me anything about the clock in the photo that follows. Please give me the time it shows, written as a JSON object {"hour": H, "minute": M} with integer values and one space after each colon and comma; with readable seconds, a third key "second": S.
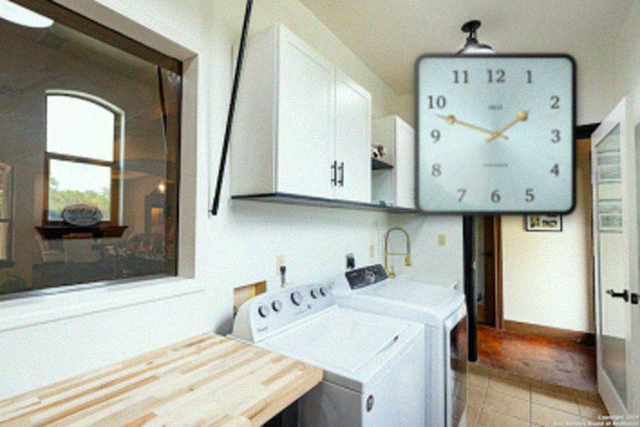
{"hour": 1, "minute": 48}
